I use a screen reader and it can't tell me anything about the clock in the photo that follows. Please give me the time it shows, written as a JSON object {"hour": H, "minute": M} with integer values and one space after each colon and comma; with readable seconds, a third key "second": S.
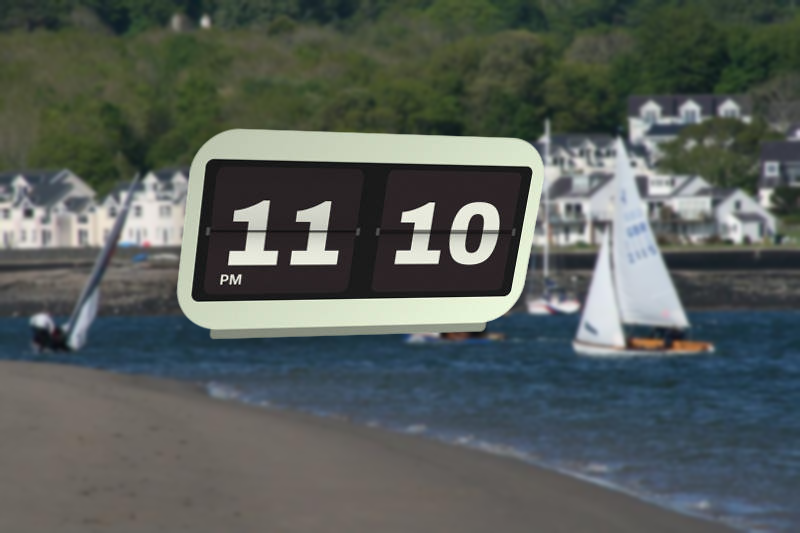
{"hour": 11, "minute": 10}
